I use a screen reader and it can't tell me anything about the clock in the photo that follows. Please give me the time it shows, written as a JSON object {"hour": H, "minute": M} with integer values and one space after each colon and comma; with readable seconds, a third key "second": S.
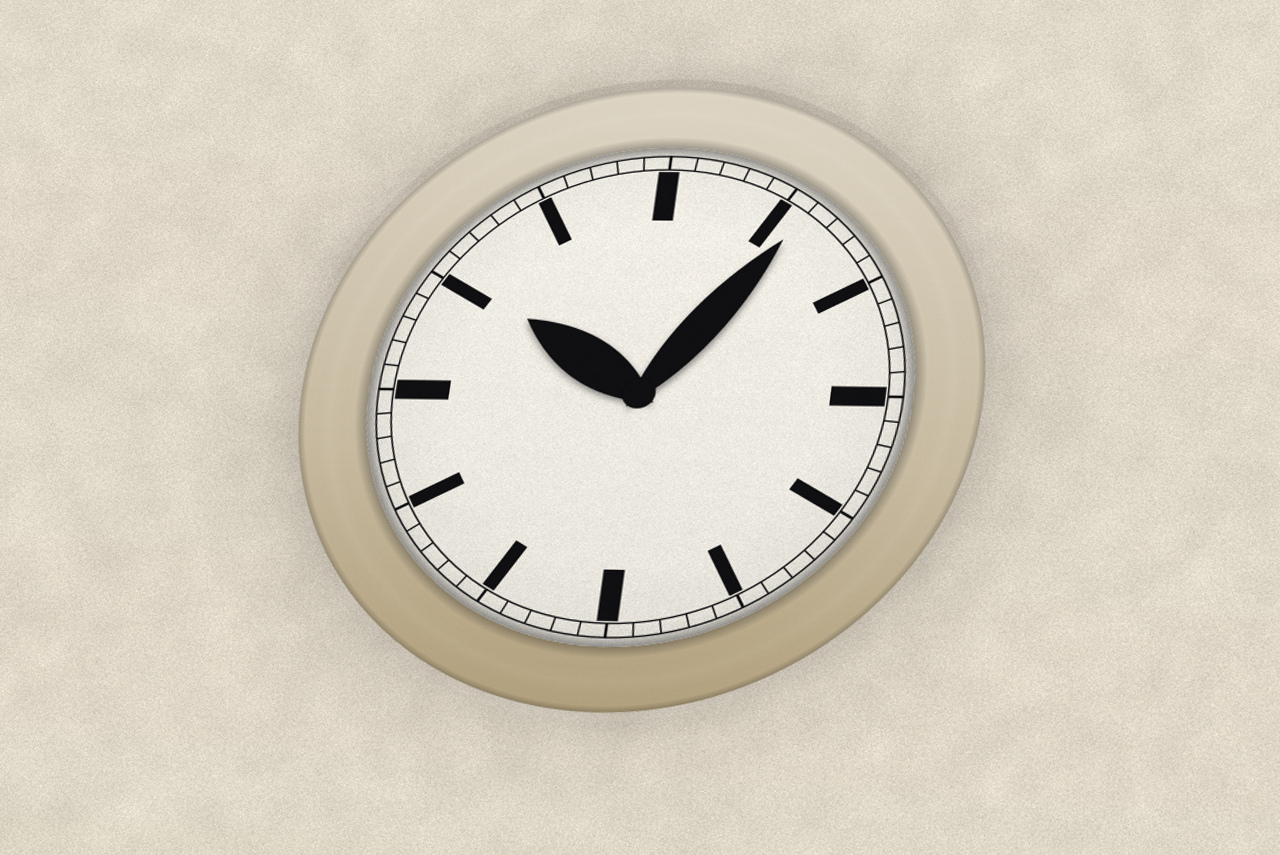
{"hour": 10, "minute": 6}
